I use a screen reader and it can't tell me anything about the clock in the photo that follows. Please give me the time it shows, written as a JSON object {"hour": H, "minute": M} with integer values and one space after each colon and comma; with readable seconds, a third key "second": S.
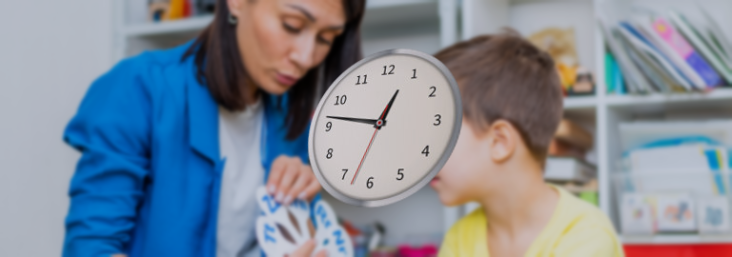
{"hour": 12, "minute": 46, "second": 33}
